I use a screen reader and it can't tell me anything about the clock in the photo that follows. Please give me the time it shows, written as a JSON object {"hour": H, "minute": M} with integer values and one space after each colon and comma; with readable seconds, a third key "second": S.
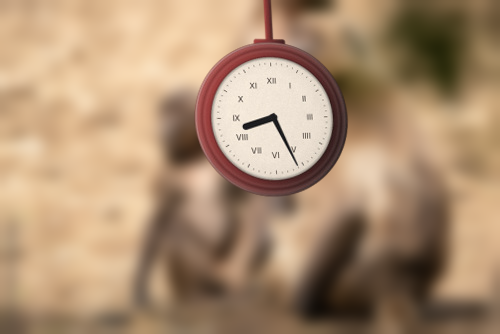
{"hour": 8, "minute": 26}
